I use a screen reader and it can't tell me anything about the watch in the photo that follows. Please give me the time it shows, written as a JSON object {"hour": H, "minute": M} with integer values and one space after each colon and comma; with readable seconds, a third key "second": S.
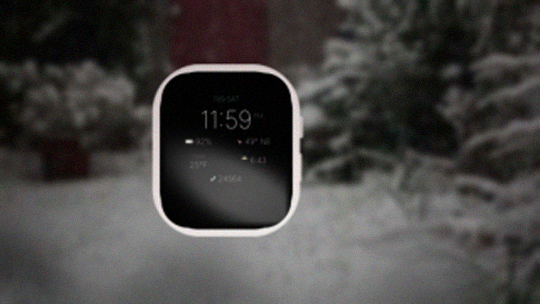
{"hour": 11, "minute": 59}
